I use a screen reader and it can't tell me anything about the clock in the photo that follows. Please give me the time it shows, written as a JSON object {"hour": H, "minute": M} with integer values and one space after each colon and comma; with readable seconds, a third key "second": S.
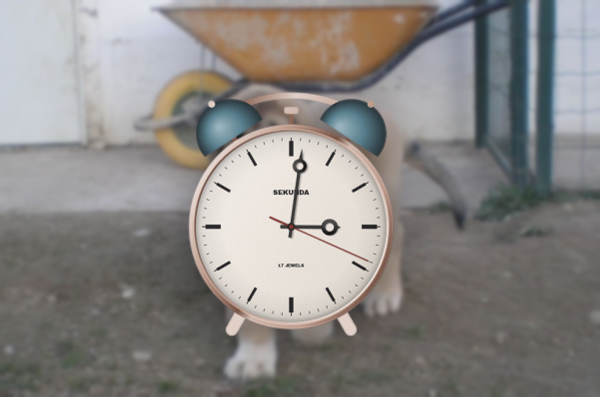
{"hour": 3, "minute": 1, "second": 19}
